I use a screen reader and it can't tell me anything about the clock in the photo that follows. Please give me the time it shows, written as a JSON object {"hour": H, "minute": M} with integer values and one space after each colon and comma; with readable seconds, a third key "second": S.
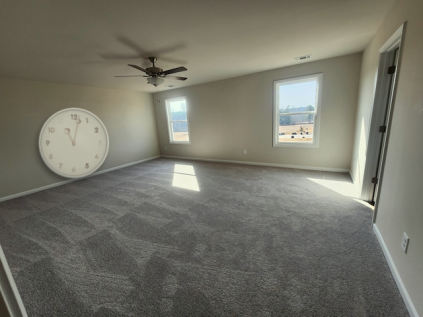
{"hour": 11, "minute": 2}
